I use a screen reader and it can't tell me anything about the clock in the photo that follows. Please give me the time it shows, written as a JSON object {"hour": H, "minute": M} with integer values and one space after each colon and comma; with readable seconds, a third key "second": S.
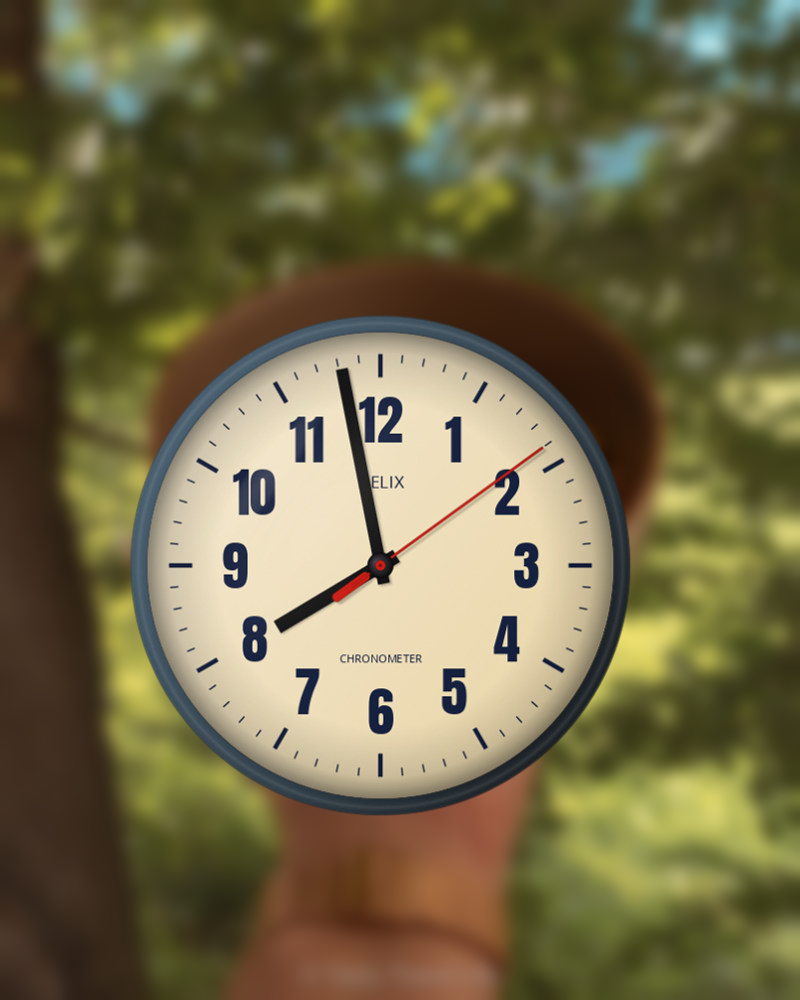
{"hour": 7, "minute": 58, "second": 9}
